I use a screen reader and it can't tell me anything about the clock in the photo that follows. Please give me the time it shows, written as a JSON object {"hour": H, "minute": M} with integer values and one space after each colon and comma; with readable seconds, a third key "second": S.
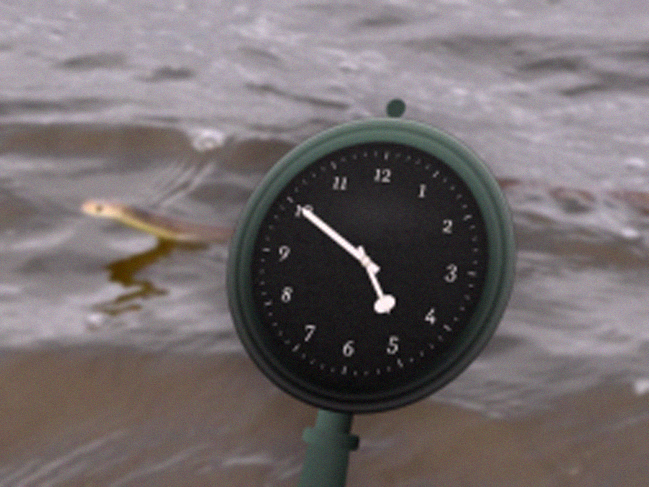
{"hour": 4, "minute": 50}
